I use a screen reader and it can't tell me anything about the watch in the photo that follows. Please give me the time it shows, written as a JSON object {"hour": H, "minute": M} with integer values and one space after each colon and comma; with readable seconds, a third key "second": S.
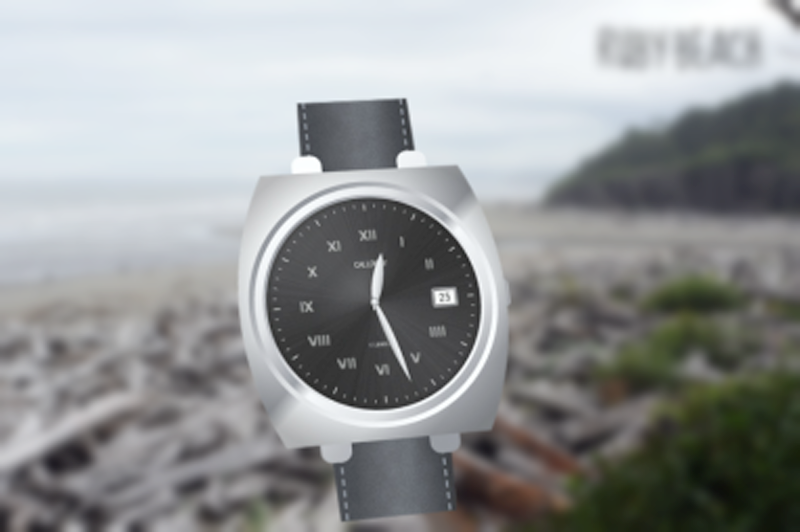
{"hour": 12, "minute": 27}
